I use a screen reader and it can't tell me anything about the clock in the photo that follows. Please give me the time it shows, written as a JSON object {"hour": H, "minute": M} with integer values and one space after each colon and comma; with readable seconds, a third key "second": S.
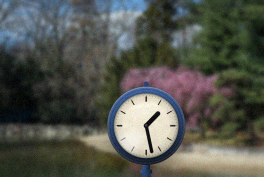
{"hour": 1, "minute": 28}
